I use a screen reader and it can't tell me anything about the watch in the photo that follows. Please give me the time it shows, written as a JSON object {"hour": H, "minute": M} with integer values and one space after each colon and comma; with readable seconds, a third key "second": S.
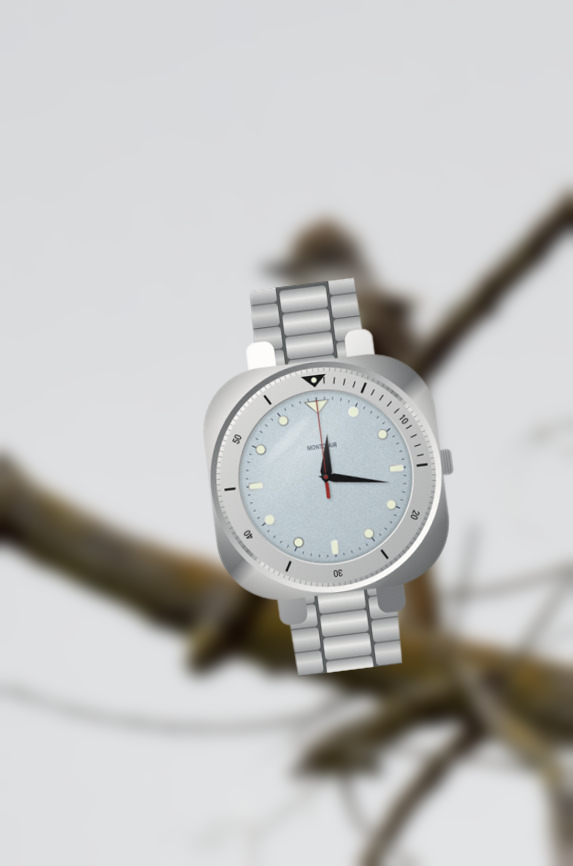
{"hour": 12, "minute": 17, "second": 0}
